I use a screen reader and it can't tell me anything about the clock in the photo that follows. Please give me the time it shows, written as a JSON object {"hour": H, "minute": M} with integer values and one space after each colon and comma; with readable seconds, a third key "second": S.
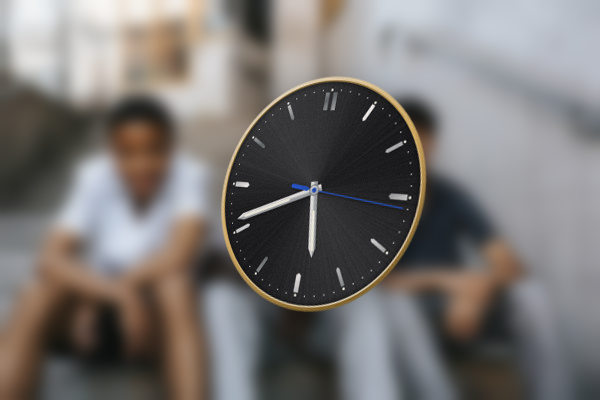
{"hour": 5, "minute": 41, "second": 16}
